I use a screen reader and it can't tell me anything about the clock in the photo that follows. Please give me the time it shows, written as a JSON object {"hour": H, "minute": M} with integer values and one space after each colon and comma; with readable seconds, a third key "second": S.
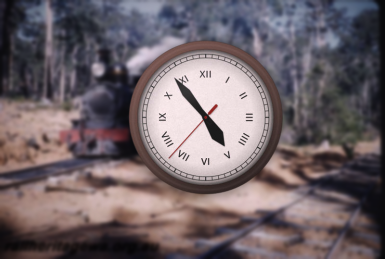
{"hour": 4, "minute": 53, "second": 37}
